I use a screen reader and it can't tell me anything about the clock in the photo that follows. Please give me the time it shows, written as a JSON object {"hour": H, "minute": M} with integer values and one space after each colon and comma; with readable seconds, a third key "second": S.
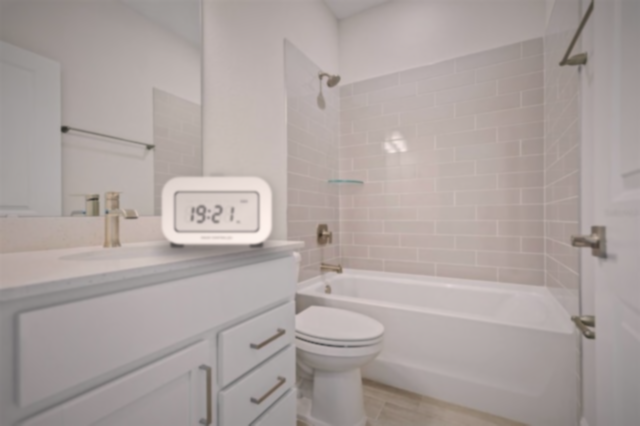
{"hour": 19, "minute": 21}
